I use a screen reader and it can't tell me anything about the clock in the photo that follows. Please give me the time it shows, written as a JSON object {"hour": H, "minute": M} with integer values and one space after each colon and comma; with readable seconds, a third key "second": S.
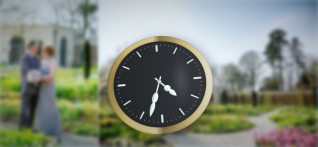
{"hour": 4, "minute": 33}
